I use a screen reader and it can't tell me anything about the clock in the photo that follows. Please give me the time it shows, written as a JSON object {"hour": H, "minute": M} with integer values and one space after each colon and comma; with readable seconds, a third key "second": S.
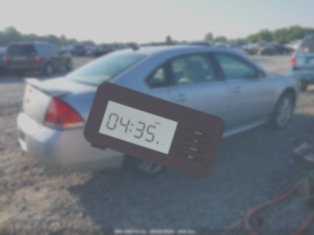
{"hour": 4, "minute": 35}
